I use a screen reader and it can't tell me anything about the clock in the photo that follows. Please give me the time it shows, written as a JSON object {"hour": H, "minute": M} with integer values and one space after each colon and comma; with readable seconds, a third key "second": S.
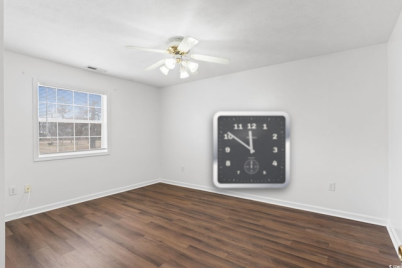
{"hour": 11, "minute": 51}
